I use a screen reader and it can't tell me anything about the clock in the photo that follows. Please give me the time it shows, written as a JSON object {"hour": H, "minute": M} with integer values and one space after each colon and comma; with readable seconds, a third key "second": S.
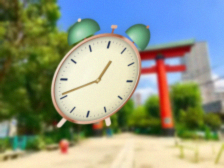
{"hour": 12, "minute": 41}
